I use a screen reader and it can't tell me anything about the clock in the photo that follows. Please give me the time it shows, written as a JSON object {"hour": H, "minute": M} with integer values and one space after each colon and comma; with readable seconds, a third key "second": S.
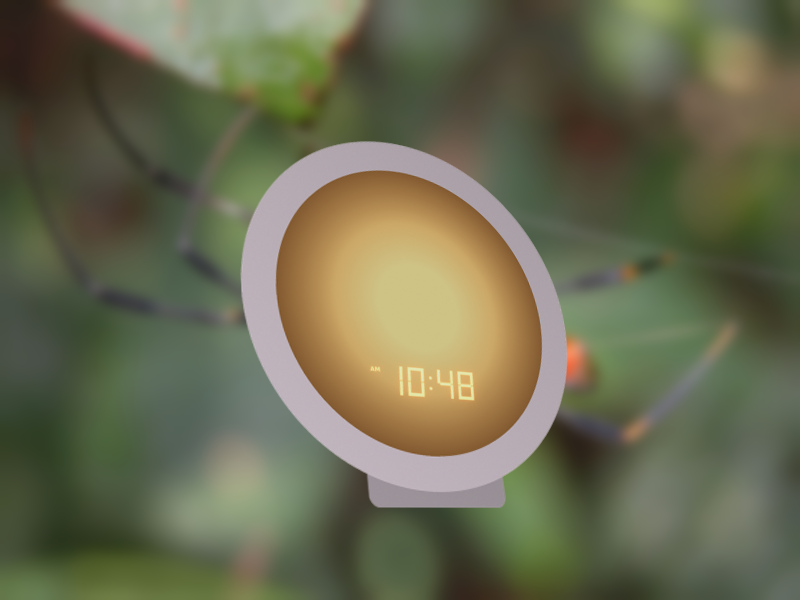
{"hour": 10, "minute": 48}
